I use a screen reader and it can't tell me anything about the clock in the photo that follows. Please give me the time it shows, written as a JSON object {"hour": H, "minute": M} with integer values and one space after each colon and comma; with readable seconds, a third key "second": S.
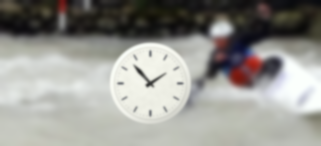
{"hour": 1, "minute": 53}
